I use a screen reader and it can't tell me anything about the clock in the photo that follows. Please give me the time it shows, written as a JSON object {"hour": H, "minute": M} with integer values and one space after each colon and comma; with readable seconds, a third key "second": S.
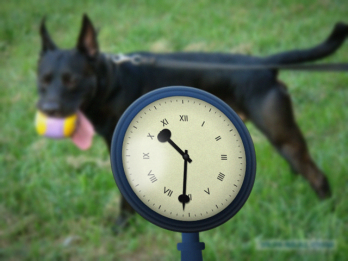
{"hour": 10, "minute": 31}
